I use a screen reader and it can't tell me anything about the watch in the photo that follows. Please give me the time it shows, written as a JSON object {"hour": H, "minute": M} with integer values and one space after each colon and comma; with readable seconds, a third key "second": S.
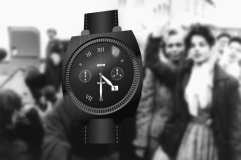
{"hour": 4, "minute": 30}
